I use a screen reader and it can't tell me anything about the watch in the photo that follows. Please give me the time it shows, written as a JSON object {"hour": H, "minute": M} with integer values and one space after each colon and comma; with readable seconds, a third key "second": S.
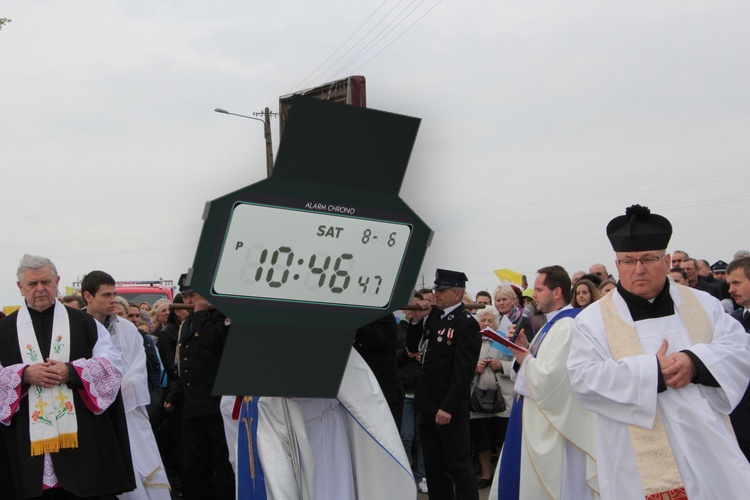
{"hour": 10, "minute": 46, "second": 47}
